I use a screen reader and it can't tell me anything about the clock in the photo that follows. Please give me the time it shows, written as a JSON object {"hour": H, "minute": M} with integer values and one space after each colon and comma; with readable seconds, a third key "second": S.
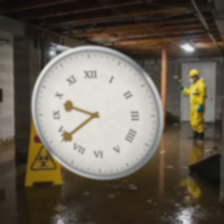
{"hour": 9, "minute": 39}
